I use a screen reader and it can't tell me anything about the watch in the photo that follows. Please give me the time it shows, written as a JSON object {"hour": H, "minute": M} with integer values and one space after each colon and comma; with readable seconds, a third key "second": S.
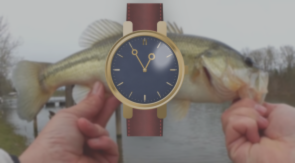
{"hour": 12, "minute": 55}
